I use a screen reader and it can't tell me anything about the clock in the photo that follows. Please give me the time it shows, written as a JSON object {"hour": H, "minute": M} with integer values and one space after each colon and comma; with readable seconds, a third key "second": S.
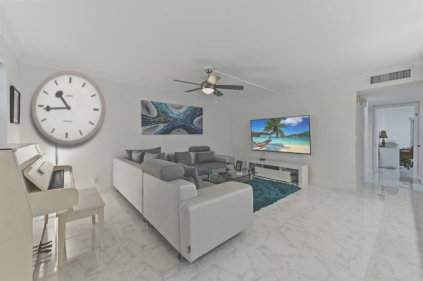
{"hour": 10, "minute": 44}
